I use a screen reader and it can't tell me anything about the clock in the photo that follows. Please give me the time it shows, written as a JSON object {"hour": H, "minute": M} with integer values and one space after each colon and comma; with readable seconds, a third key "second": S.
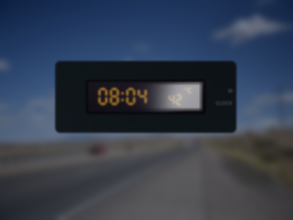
{"hour": 8, "minute": 4}
